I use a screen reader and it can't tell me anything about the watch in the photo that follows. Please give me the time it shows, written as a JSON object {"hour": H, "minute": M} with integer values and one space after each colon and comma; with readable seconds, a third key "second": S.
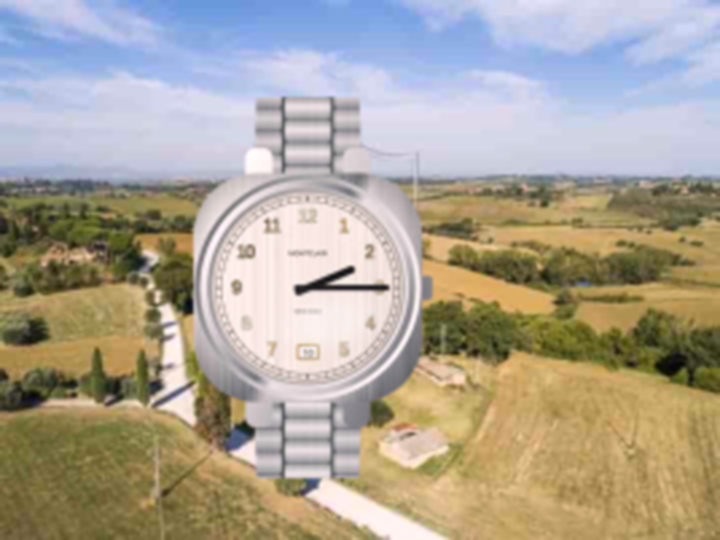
{"hour": 2, "minute": 15}
